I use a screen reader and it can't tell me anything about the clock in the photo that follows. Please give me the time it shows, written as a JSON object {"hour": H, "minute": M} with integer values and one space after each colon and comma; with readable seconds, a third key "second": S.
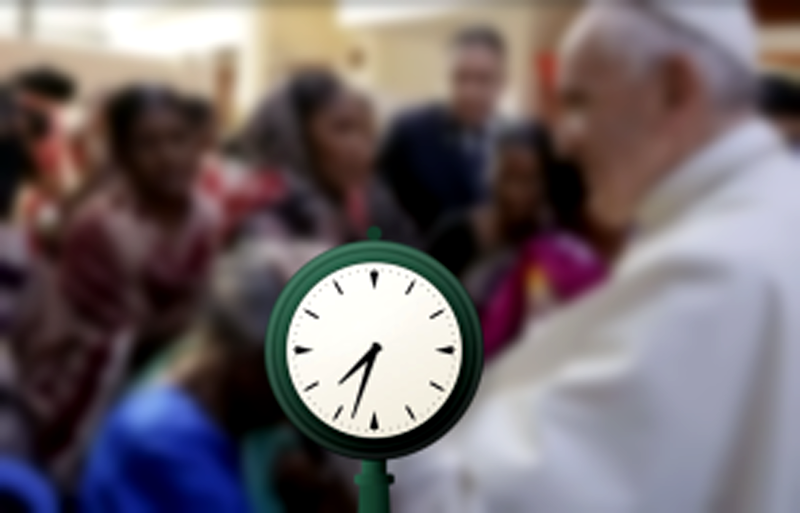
{"hour": 7, "minute": 33}
